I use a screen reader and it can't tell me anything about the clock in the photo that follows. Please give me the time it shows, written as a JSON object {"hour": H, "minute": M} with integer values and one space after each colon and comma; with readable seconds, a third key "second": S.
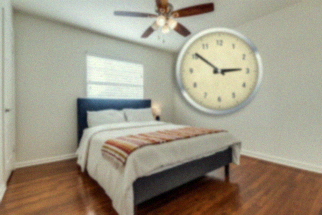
{"hour": 2, "minute": 51}
